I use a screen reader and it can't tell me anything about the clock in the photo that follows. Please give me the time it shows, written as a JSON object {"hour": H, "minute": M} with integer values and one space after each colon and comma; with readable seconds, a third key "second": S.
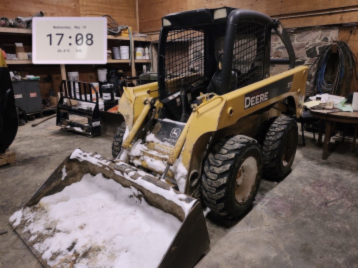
{"hour": 17, "minute": 8}
